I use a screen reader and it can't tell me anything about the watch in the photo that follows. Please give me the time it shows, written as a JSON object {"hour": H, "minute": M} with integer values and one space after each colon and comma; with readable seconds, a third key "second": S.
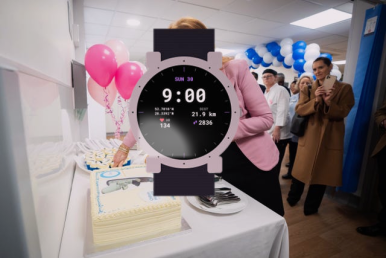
{"hour": 9, "minute": 0}
